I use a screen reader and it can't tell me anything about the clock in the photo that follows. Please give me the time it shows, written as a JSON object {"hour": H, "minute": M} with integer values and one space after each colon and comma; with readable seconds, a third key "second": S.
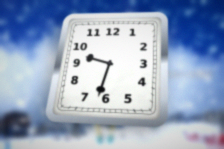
{"hour": 9, "minute": 32}
